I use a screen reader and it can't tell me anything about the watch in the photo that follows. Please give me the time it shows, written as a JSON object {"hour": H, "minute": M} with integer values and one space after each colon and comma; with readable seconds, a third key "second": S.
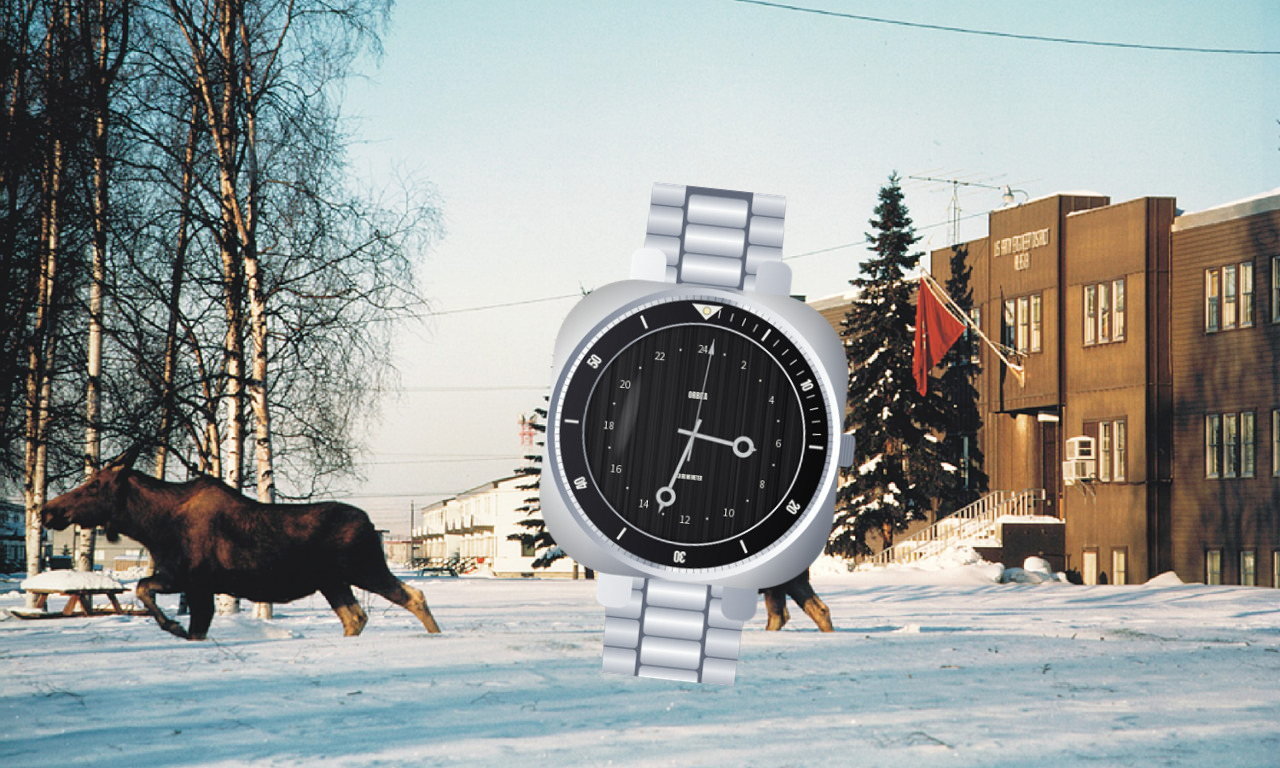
{"hour": 6, "minute": 33, "second": 1}
